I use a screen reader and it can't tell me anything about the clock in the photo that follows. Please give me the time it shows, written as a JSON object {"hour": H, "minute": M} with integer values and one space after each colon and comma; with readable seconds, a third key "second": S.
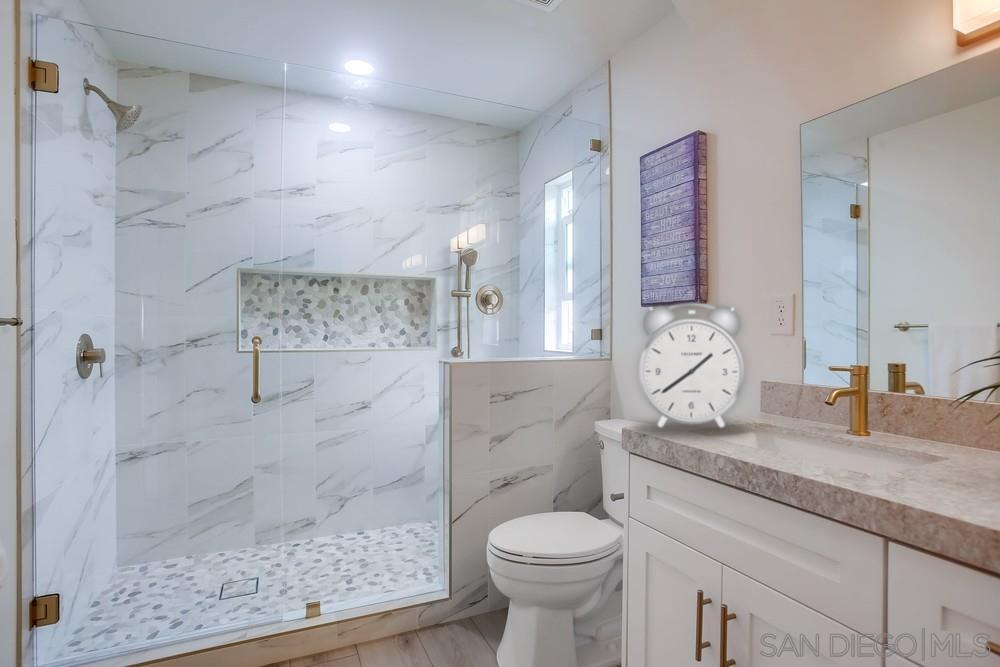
{"hour": 1, "minute": 39}
